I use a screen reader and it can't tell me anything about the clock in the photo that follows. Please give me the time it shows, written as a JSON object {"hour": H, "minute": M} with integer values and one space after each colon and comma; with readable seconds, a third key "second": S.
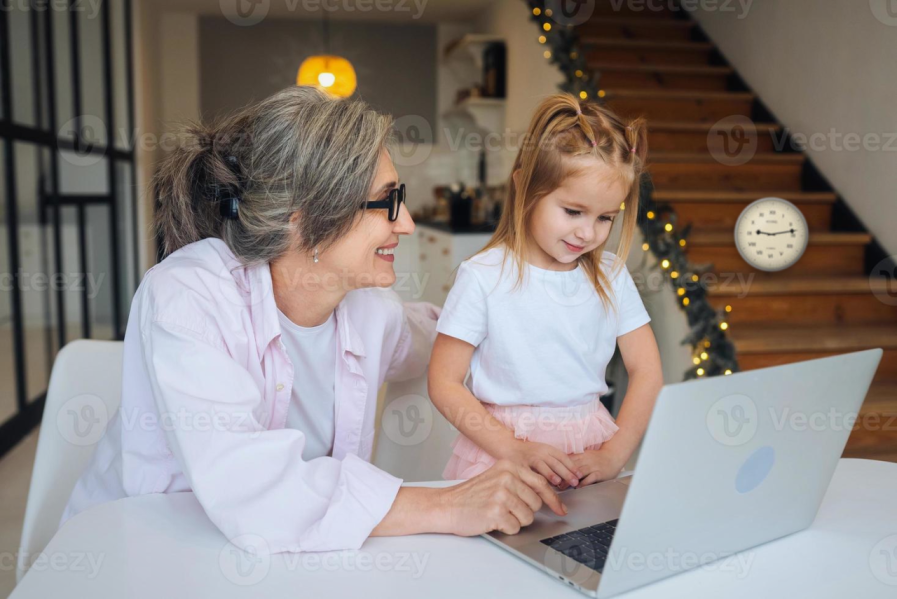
{"hour": 9, "minute": 13}
